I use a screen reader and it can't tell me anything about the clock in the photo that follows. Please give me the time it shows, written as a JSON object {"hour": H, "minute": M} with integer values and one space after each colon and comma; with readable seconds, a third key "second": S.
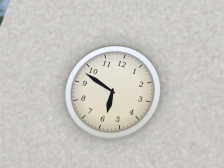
{"hour": 5, "minute": 48}
